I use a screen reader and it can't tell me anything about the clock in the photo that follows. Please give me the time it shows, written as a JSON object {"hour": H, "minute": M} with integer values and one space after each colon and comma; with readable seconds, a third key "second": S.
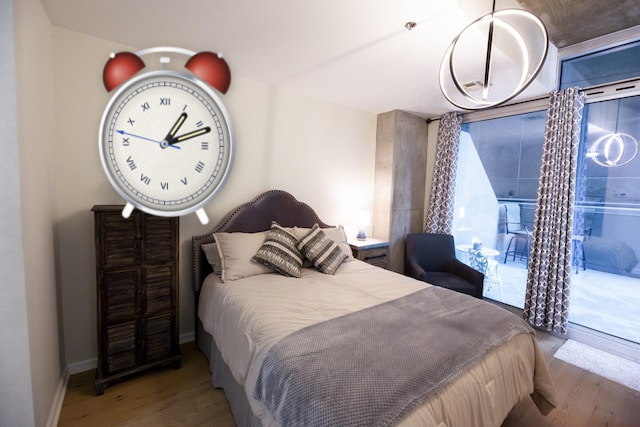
{"hour": 1, "minute": 11, "second": 47}
